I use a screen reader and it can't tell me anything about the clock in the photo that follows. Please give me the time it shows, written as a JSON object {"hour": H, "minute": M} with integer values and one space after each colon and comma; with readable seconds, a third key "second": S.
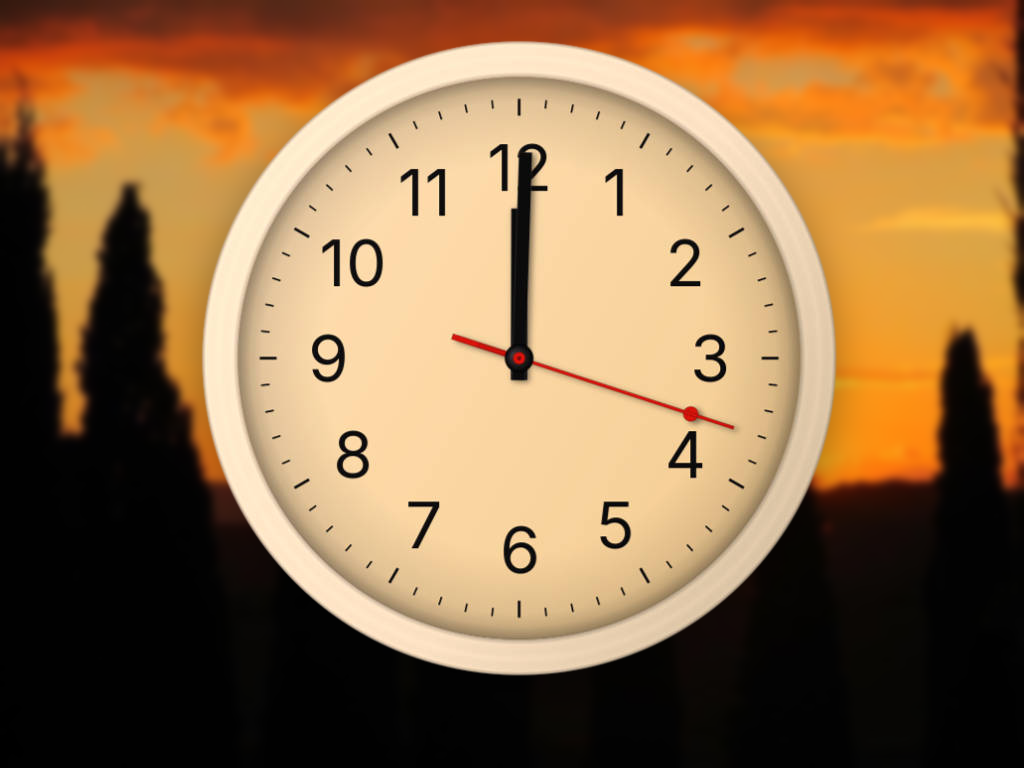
{"hour": 12, "minute": 0, "second": 18}
